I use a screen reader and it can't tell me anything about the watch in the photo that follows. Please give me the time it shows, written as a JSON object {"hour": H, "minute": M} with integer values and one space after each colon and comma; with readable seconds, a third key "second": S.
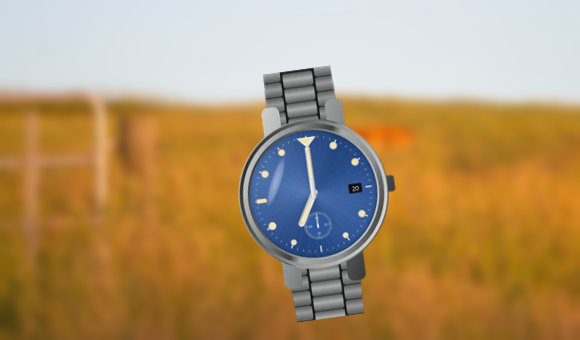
{"hour": 7, "minute": 0}
